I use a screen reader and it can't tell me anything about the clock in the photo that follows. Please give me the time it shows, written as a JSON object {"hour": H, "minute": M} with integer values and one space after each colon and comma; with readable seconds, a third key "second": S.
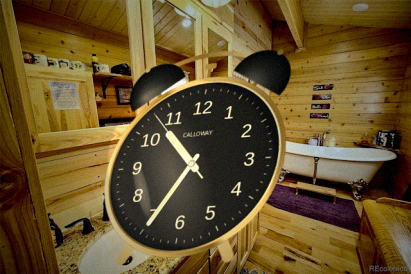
{"hour": 10, "minute": 34, "second": 53}
